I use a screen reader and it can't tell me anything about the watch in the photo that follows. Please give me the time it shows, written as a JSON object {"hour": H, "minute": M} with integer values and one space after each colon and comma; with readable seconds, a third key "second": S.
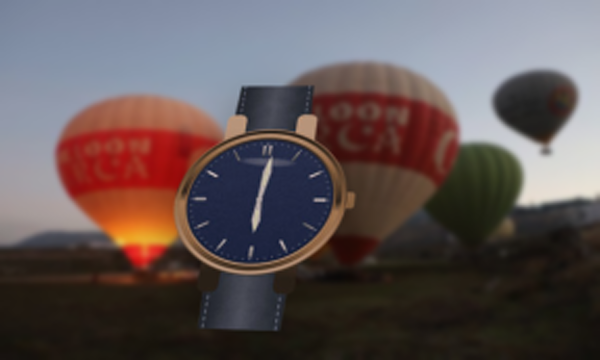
{"hour": 6, "minute": 1}
